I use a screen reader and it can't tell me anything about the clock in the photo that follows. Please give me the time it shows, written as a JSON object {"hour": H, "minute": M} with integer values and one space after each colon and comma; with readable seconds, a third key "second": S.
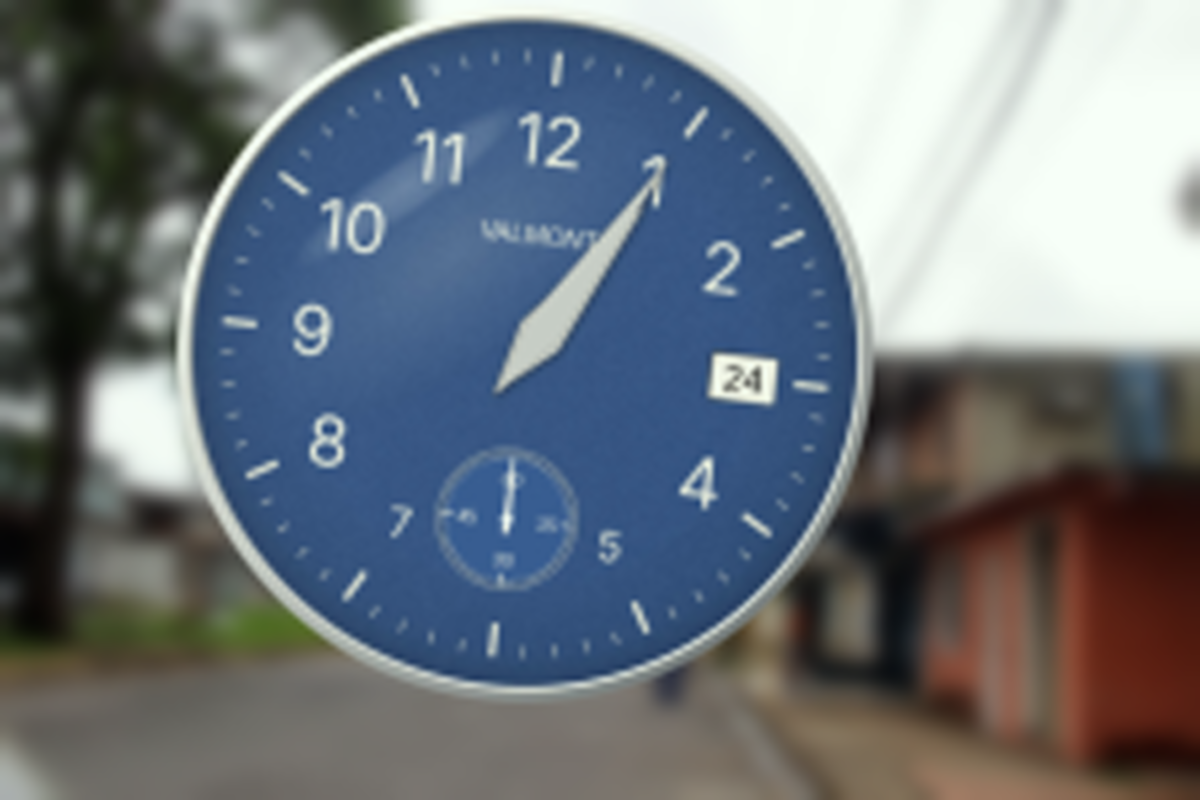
{"hour": 1, "minute": 5}
